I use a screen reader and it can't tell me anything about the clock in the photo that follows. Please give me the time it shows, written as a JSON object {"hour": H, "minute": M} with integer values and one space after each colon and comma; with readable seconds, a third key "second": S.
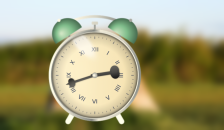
{"hour": 2, "minute": 42}
